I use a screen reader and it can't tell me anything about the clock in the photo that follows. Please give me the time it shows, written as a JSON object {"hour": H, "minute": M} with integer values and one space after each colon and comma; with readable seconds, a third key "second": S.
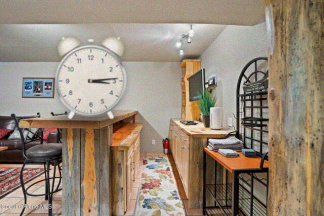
{"hour": 3, "minute": 14}
